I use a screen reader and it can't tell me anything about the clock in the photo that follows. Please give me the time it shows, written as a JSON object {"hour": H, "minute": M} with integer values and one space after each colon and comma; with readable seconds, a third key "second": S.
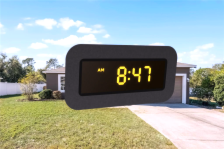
{"hour": 8, "minute": 47}
